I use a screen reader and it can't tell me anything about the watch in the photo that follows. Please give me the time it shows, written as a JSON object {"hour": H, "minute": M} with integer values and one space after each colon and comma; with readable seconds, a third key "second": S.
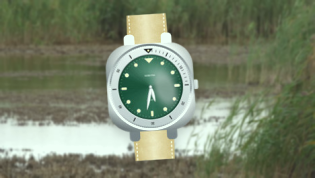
{"hour": 5, "minute": 32}
